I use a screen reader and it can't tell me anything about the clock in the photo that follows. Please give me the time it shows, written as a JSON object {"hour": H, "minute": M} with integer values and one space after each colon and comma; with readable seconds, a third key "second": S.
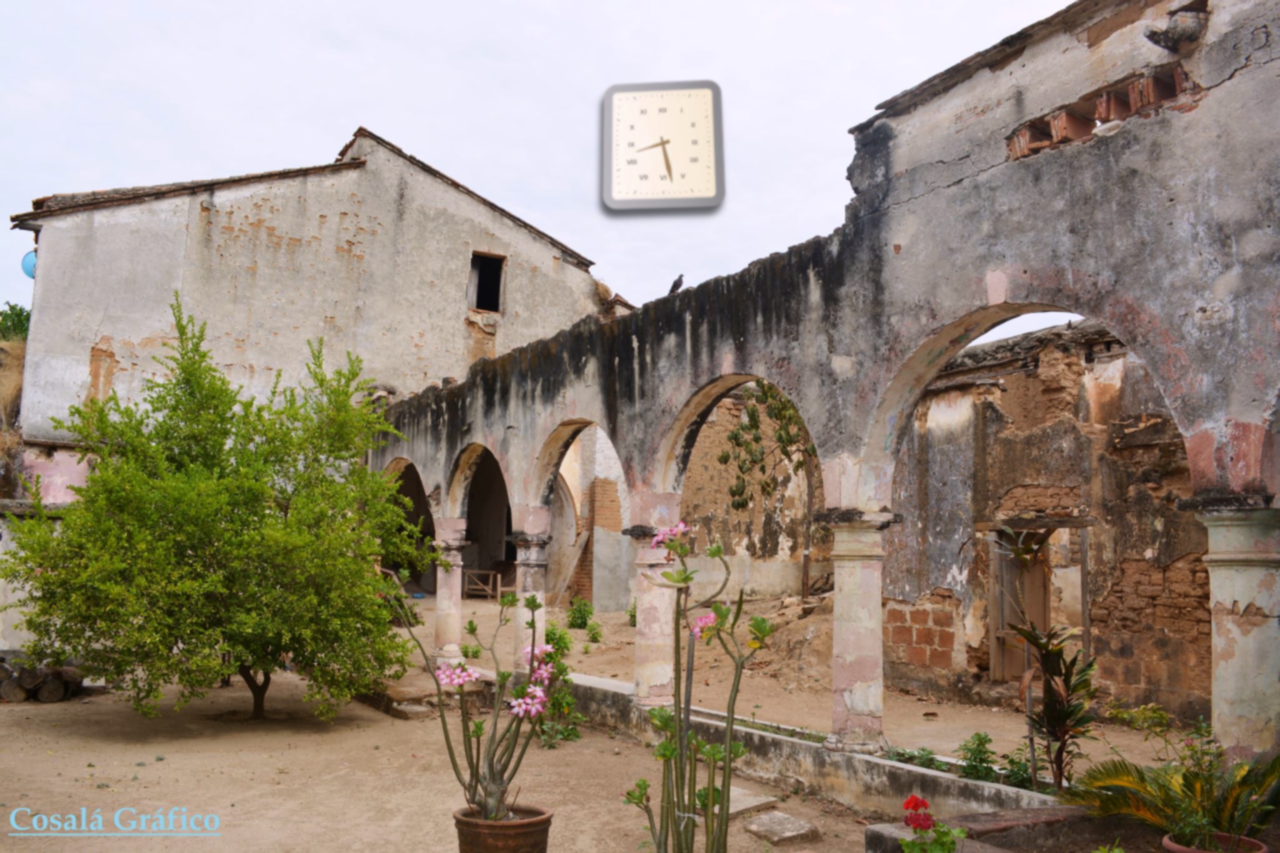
{"hour": 8, "minute": 28}
